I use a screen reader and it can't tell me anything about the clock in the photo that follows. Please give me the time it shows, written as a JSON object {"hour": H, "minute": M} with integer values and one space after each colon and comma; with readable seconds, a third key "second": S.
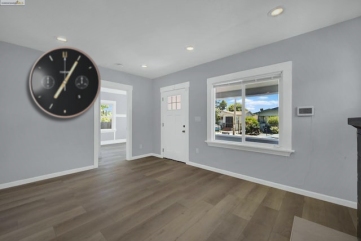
{"hour": 7, "minute": 5}
